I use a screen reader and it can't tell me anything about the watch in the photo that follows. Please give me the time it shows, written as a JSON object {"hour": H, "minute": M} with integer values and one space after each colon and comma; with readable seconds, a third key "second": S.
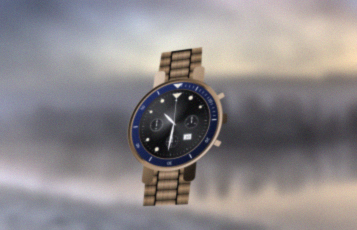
{"hour": 10, "minute": 31}
